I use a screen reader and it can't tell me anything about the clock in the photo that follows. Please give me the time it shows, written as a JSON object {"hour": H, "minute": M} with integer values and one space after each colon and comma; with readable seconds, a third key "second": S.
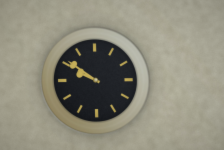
{"hour": 9, "minute": 51}
